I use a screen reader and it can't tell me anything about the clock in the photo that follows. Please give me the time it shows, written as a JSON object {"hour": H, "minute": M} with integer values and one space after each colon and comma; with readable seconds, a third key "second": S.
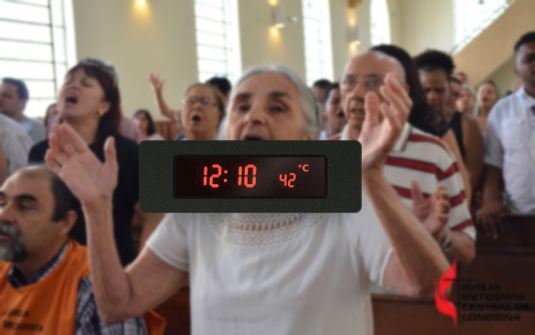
{"hour": 12, "minute": 10}
